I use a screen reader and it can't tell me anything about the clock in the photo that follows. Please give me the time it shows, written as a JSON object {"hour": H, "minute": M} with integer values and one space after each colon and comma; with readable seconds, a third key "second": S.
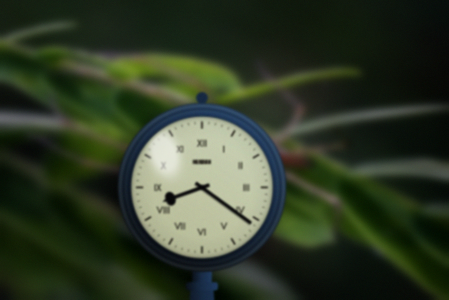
{"hour": 8, "minute": 21}
